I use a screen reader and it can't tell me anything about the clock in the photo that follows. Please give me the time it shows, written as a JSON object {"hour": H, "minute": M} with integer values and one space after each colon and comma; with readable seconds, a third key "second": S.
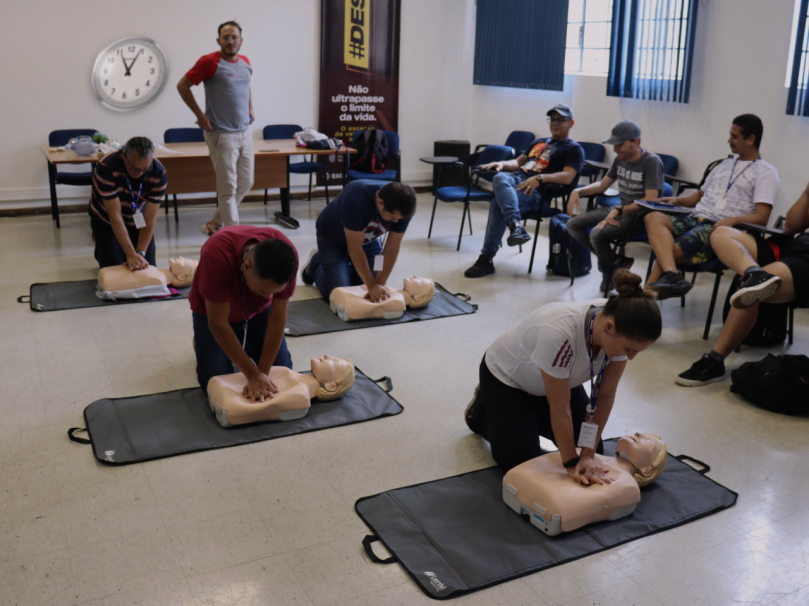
{"hour": 11, "minute": 4}
